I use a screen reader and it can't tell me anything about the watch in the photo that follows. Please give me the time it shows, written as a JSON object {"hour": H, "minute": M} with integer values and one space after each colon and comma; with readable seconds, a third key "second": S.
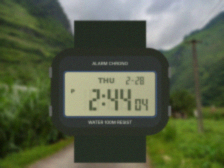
{"hour": 2, "minute": 44, "second": 4}
